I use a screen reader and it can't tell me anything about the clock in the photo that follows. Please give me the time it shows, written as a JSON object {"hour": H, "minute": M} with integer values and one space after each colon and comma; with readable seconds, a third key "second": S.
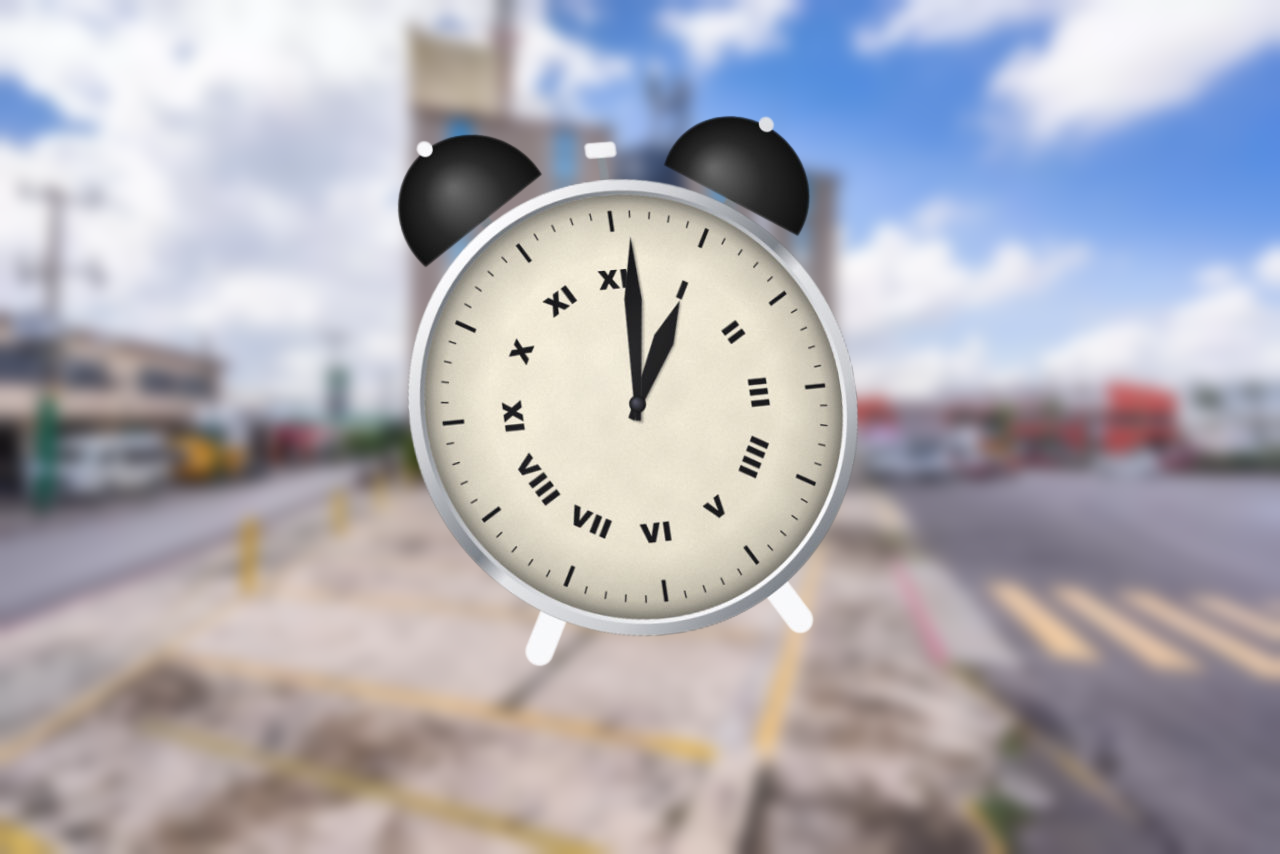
{"hour": 1, "minute": 1}
